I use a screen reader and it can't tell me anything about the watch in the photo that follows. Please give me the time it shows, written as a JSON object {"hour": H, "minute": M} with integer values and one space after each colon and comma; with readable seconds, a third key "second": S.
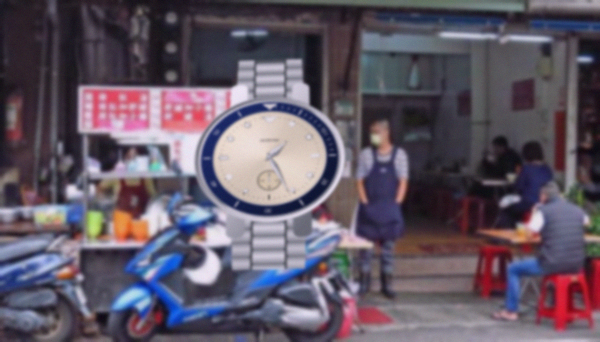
{"hour": 1, "minute": 26}
